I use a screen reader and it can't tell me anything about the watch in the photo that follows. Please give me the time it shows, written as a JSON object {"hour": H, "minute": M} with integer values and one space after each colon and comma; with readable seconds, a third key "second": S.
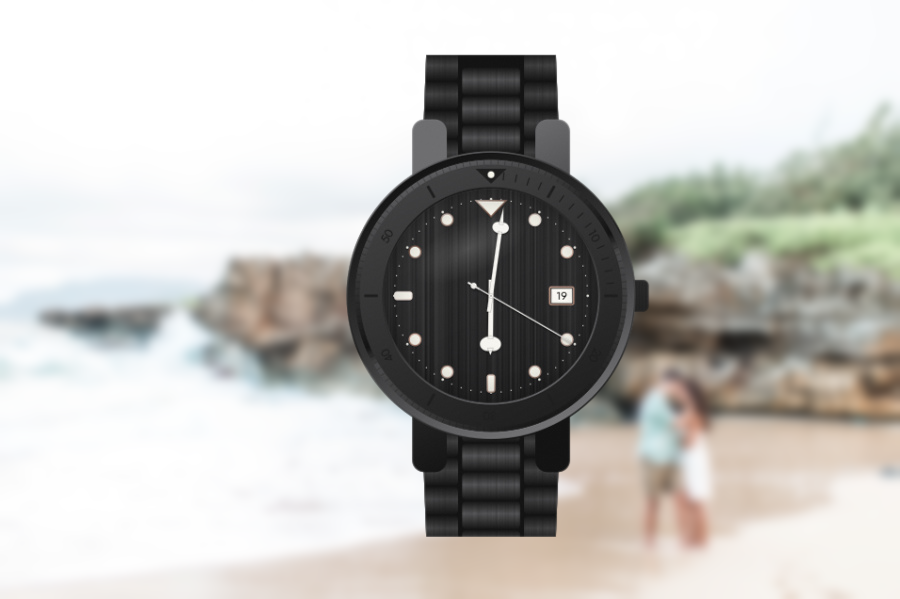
{"hour": 6, "minute": 1, "second": 20}
